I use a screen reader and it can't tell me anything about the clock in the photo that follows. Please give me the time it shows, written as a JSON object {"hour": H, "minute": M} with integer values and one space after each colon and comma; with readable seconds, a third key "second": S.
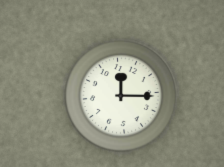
{"hour": 11, "minute": 11}
